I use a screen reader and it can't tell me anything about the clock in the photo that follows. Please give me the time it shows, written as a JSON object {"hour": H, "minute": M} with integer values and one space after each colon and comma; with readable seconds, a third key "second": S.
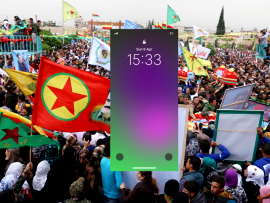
{"hour": 15, "minute": 33}
